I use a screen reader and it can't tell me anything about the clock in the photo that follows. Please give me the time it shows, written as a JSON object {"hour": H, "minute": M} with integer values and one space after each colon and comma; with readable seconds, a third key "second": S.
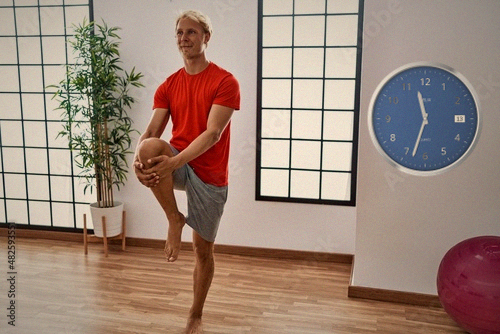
{"hour": 11, "minute": 33}
